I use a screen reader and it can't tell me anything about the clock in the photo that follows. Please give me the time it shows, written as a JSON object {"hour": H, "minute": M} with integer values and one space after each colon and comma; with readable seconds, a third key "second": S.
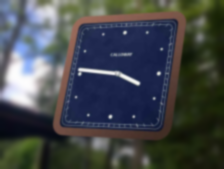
{"hour": 3, "minute": 46}
